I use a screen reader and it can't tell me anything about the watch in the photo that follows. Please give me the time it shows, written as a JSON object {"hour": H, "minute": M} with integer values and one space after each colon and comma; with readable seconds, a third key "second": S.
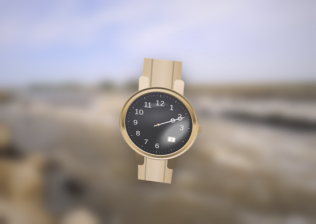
{"hour": 2, "minute": 11}
